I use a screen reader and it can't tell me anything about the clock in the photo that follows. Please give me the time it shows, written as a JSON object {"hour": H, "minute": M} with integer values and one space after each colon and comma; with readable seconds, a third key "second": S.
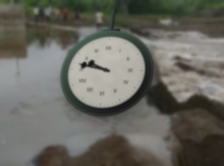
{"hour": 9, "minute": 47}
